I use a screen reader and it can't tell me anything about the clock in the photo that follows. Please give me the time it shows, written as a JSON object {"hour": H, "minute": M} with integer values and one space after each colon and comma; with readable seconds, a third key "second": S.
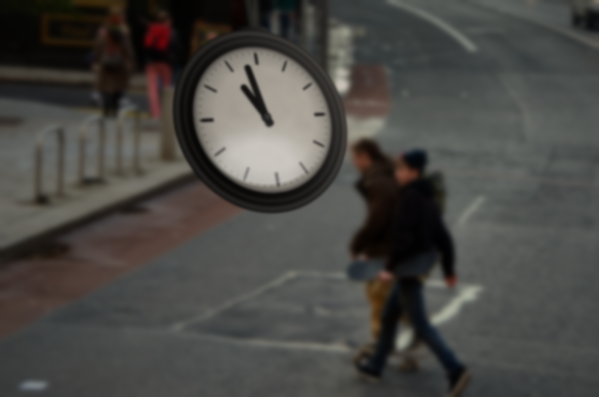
{"hour": 10, "minute": 58}
